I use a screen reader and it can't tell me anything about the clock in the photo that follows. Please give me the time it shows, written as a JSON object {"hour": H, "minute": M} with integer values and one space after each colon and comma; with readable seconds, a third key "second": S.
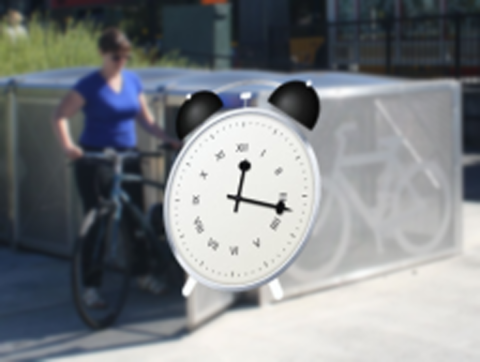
{"hour": 12, "minute": 17}
